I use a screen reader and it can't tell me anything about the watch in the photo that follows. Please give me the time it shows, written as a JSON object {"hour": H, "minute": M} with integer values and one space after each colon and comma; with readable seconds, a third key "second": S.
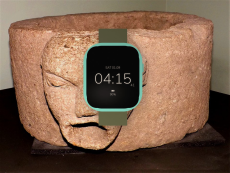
{"hour": 4, "minute": 15}
